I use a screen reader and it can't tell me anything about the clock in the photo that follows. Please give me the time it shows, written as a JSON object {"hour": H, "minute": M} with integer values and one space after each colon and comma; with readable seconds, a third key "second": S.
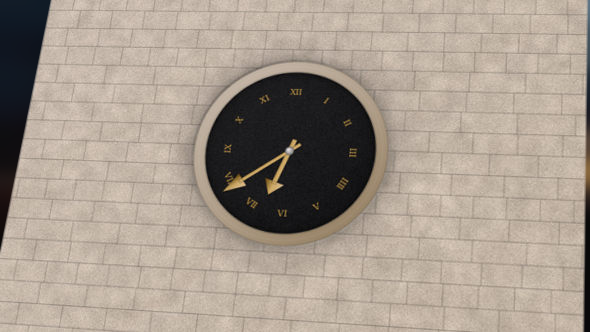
{"hour": 6, "minute": 39}
